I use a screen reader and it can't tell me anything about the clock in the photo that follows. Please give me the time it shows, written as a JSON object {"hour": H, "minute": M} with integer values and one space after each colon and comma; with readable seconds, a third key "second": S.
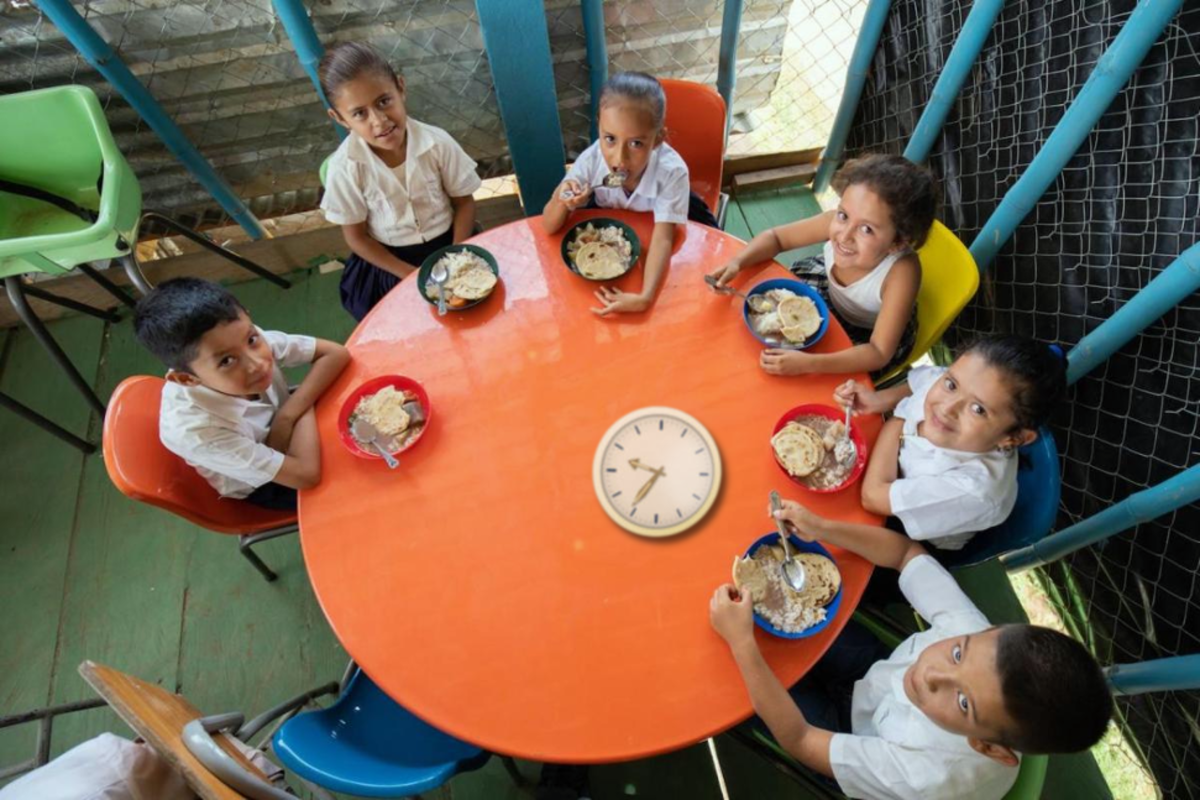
{"hour": 9, "minute": 36}
